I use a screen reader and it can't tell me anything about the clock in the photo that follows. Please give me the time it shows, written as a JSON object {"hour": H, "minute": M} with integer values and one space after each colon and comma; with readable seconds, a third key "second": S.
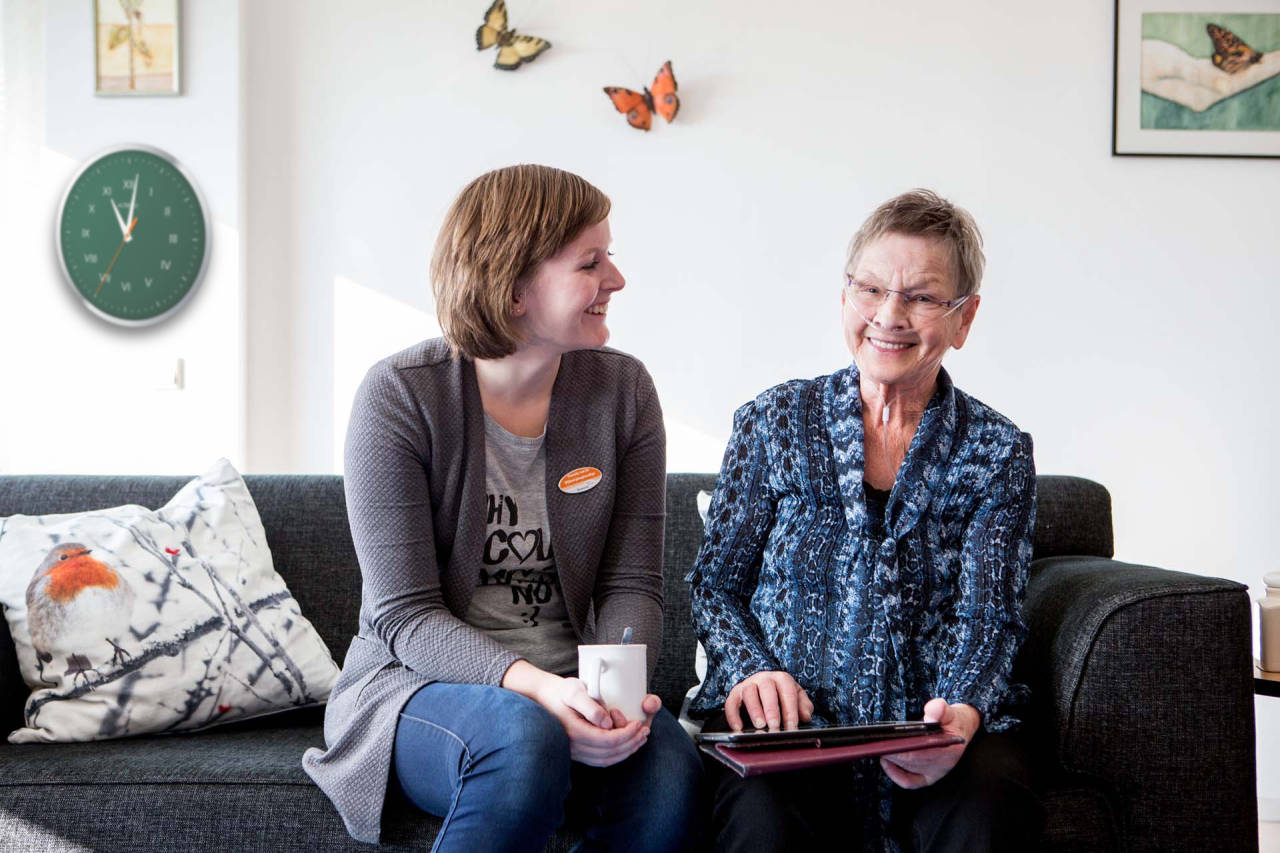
{"hour": 11, "minute": 1, "second": 35}
